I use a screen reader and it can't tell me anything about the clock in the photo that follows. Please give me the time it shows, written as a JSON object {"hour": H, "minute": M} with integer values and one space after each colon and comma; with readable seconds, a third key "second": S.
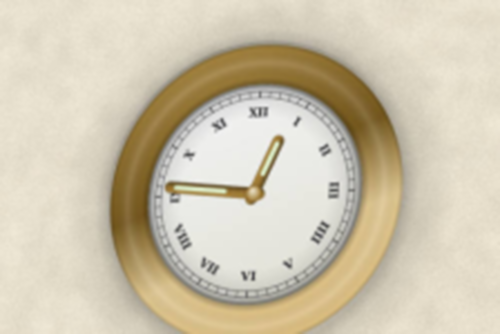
{"hour": 12, "minute": 46}
